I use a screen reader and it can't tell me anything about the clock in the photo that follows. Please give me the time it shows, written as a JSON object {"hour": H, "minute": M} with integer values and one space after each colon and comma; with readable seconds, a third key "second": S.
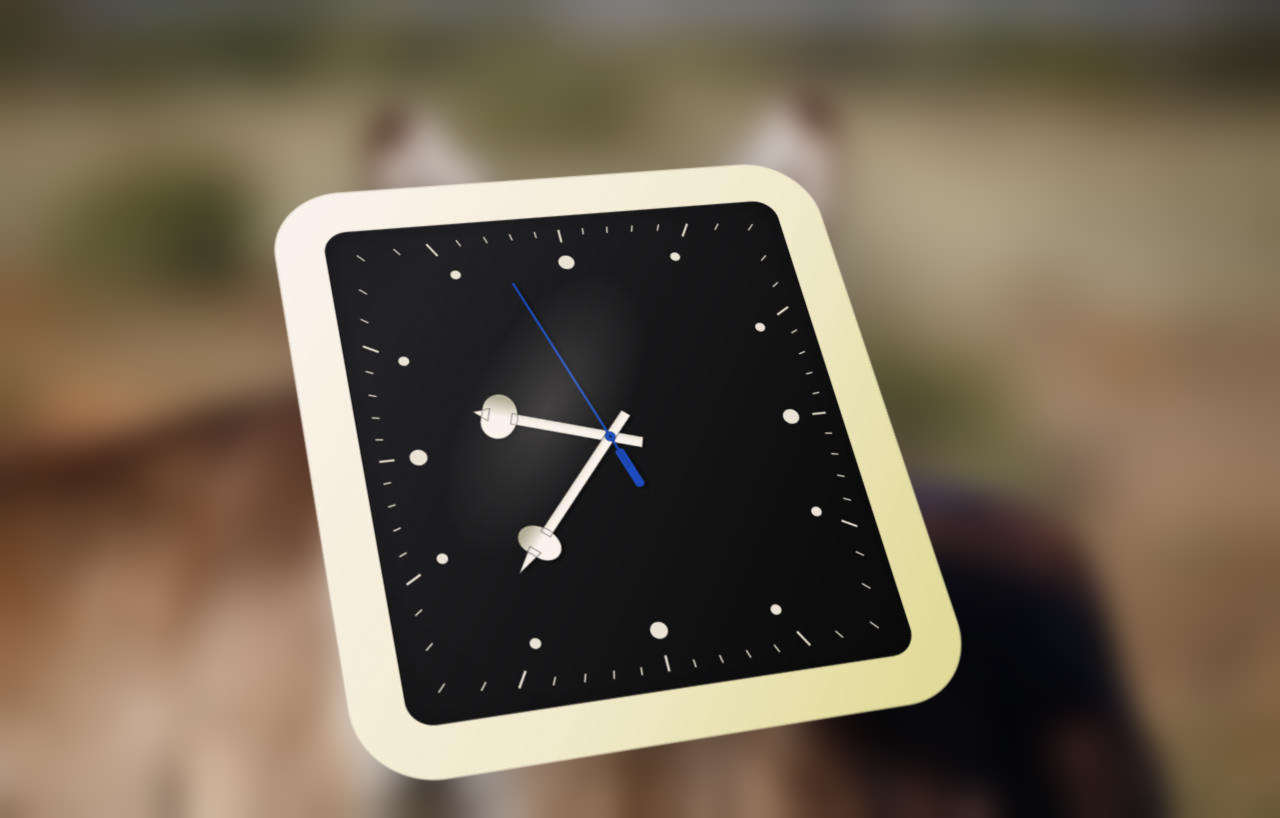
{"hour": 9, "minute": 36, "second": 57}
